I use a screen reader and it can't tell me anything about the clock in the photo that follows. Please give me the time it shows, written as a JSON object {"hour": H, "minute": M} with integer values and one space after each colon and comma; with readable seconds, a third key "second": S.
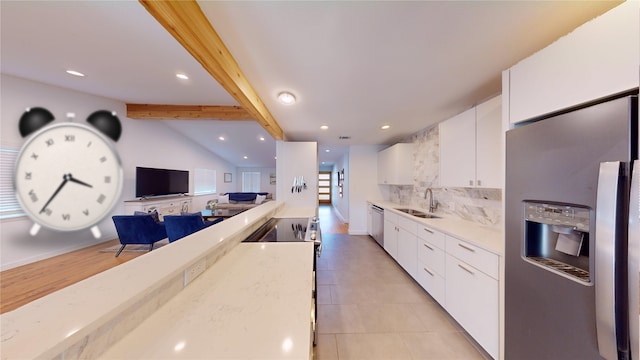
{"hour": 3, "minute": 36}
